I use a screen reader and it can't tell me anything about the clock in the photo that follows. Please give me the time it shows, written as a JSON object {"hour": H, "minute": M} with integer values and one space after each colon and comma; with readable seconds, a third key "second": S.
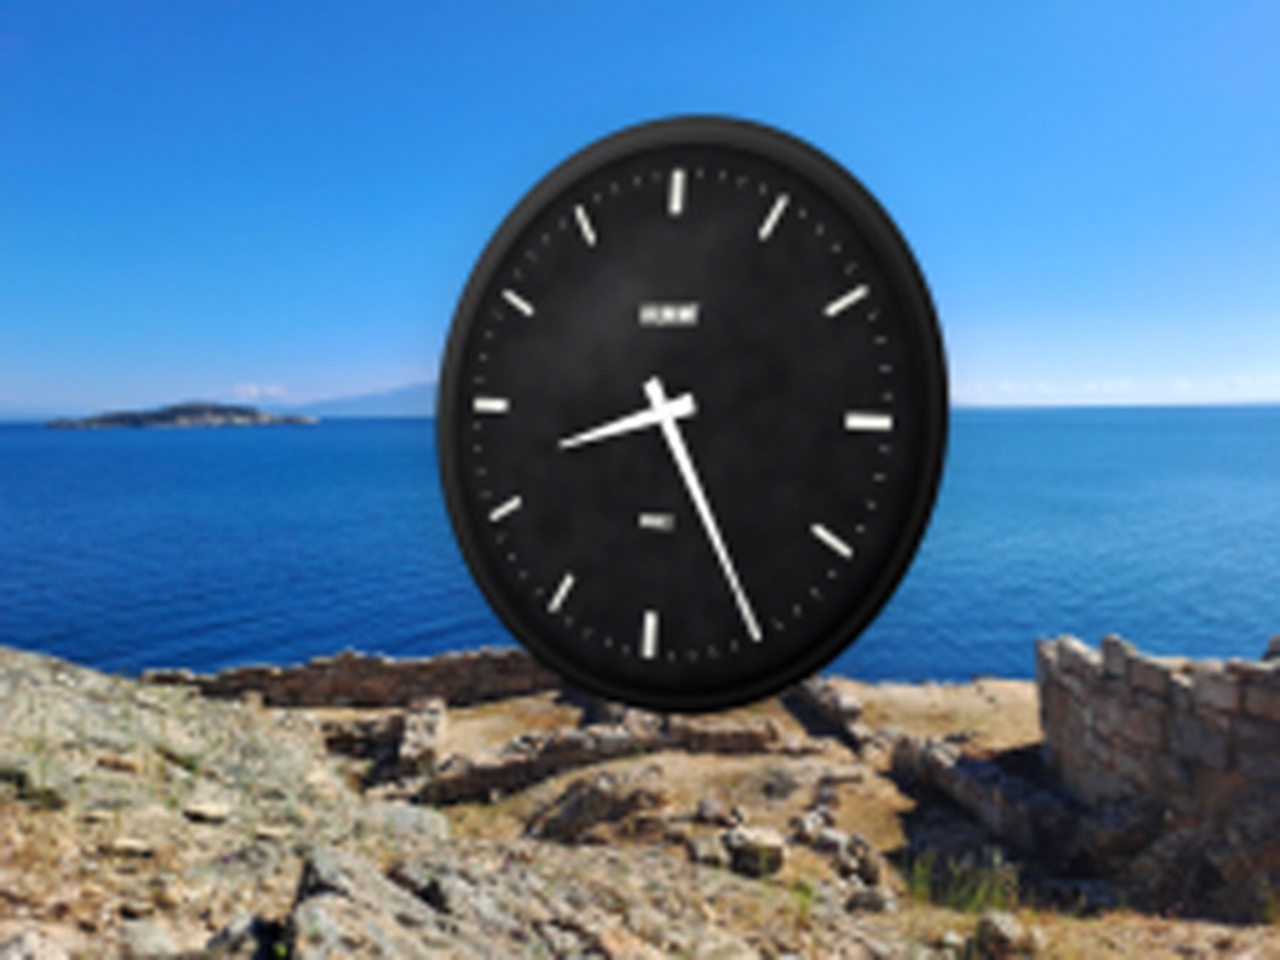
{"hour": 8, "minute": 25}
